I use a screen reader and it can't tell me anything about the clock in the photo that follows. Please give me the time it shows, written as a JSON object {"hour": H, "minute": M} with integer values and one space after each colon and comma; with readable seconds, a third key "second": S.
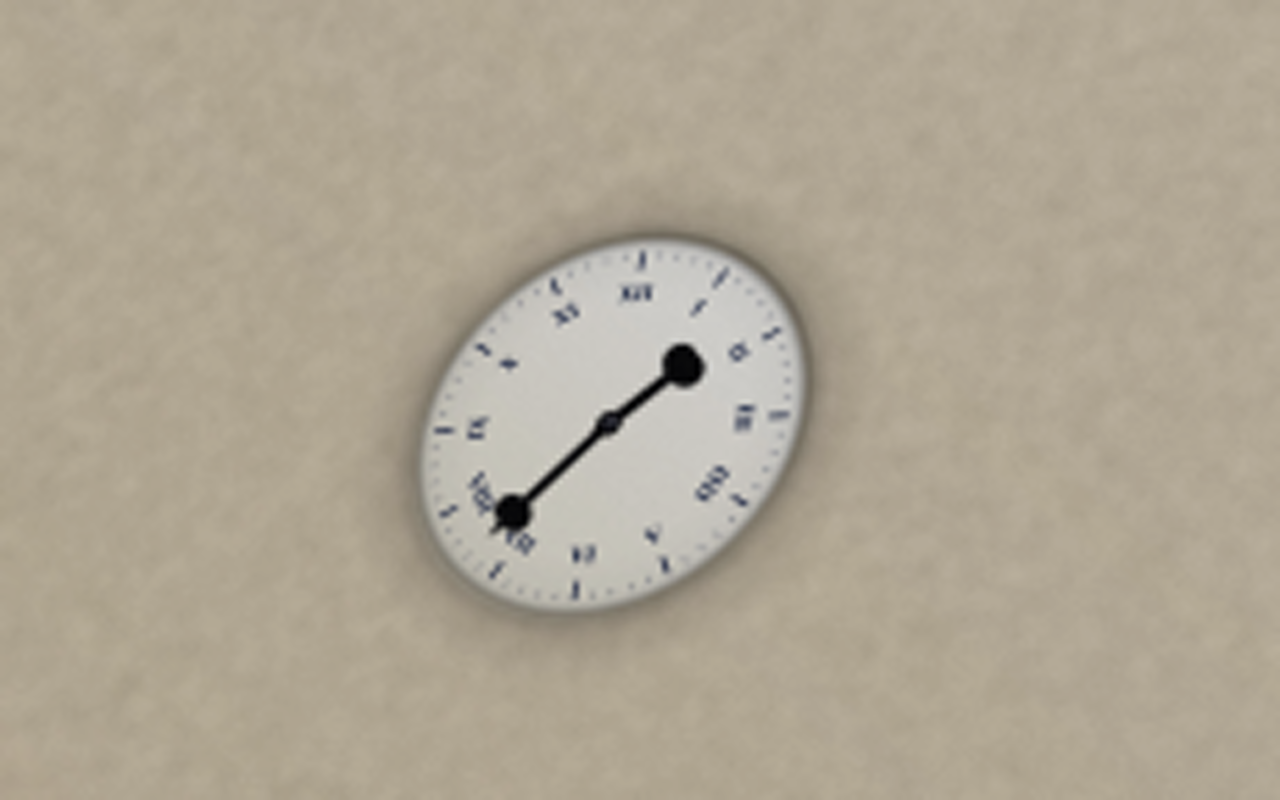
{"hour": 1, "minute": 37}
